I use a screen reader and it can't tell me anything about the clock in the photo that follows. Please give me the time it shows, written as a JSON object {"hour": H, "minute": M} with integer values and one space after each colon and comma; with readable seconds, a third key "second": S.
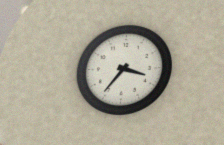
{"hour": 3, "minute": 36}
